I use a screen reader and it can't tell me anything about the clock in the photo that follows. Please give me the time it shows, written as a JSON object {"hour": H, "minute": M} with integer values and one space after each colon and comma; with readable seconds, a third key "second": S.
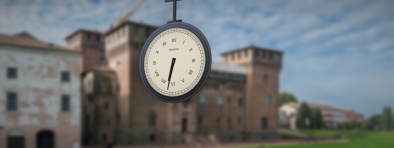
{"hour": 6, "minute": 32}
